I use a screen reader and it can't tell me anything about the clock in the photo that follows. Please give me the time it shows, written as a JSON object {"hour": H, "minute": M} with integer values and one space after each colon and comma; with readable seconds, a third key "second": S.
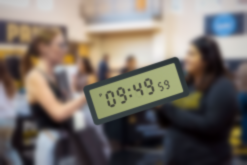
{"hour": 9, "minute": 49, "second": 59}
